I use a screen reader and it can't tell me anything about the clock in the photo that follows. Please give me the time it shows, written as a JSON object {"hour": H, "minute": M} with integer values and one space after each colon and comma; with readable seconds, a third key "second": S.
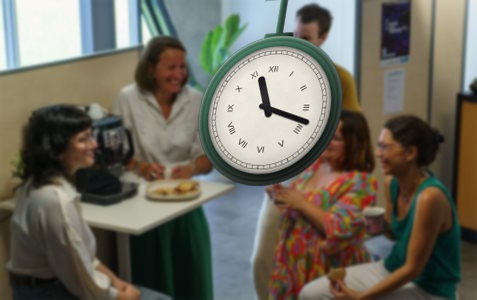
{"hour": 11, "minute": 18}
